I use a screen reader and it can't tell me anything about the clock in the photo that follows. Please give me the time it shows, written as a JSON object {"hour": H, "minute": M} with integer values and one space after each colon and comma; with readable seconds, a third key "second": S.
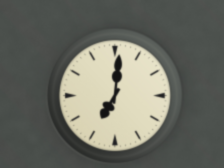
{"hour": 7, "minute": 1}
